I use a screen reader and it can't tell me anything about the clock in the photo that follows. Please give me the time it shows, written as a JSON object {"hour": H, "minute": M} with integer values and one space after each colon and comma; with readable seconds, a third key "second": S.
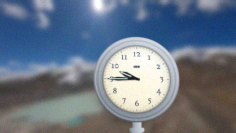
{"hour": 9, "minute": 45}
